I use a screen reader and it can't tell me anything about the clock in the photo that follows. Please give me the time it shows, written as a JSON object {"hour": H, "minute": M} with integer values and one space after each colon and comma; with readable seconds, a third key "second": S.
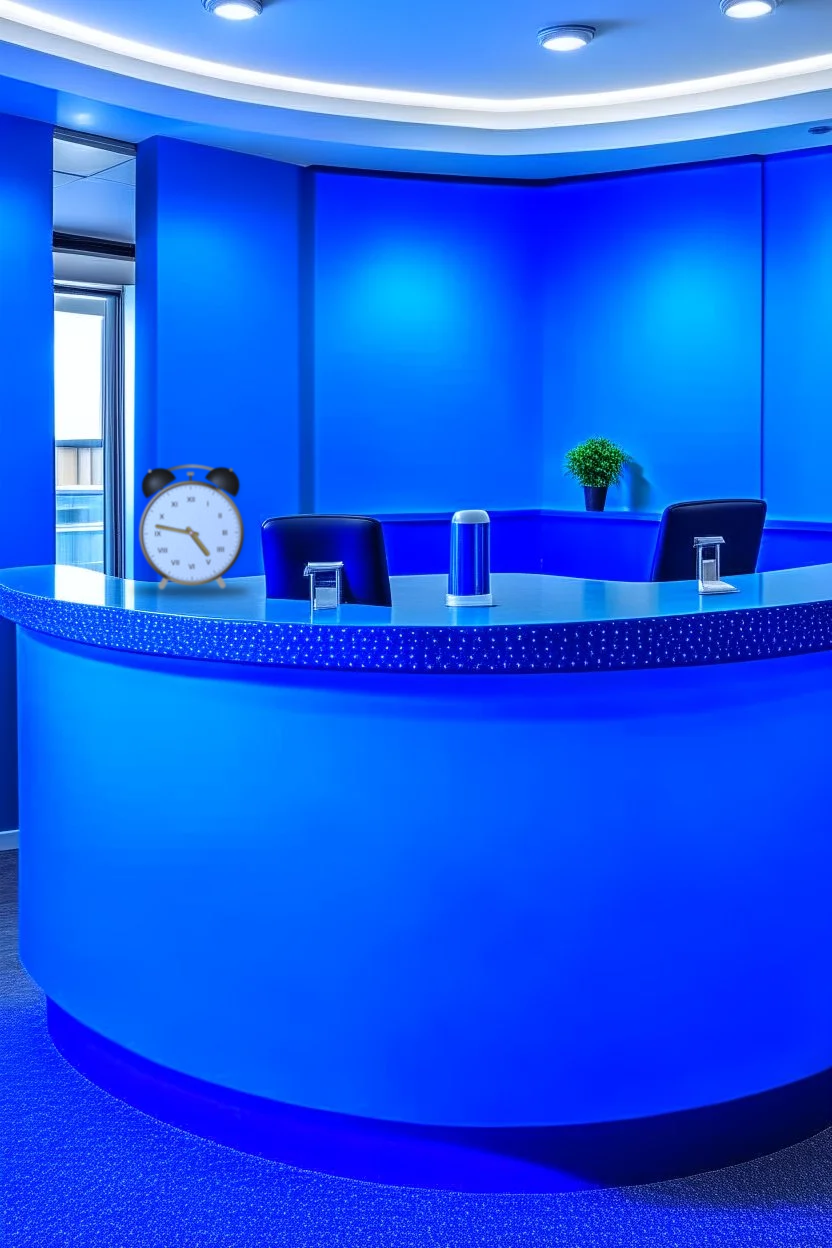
{"hour": 4, "minute": 47}
